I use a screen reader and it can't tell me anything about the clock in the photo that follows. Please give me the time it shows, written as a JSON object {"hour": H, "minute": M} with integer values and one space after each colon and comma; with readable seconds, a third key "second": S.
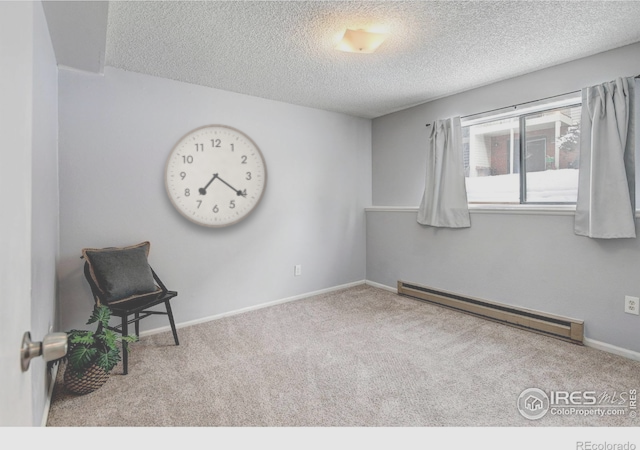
{"hour": 7, "minute": 21}
